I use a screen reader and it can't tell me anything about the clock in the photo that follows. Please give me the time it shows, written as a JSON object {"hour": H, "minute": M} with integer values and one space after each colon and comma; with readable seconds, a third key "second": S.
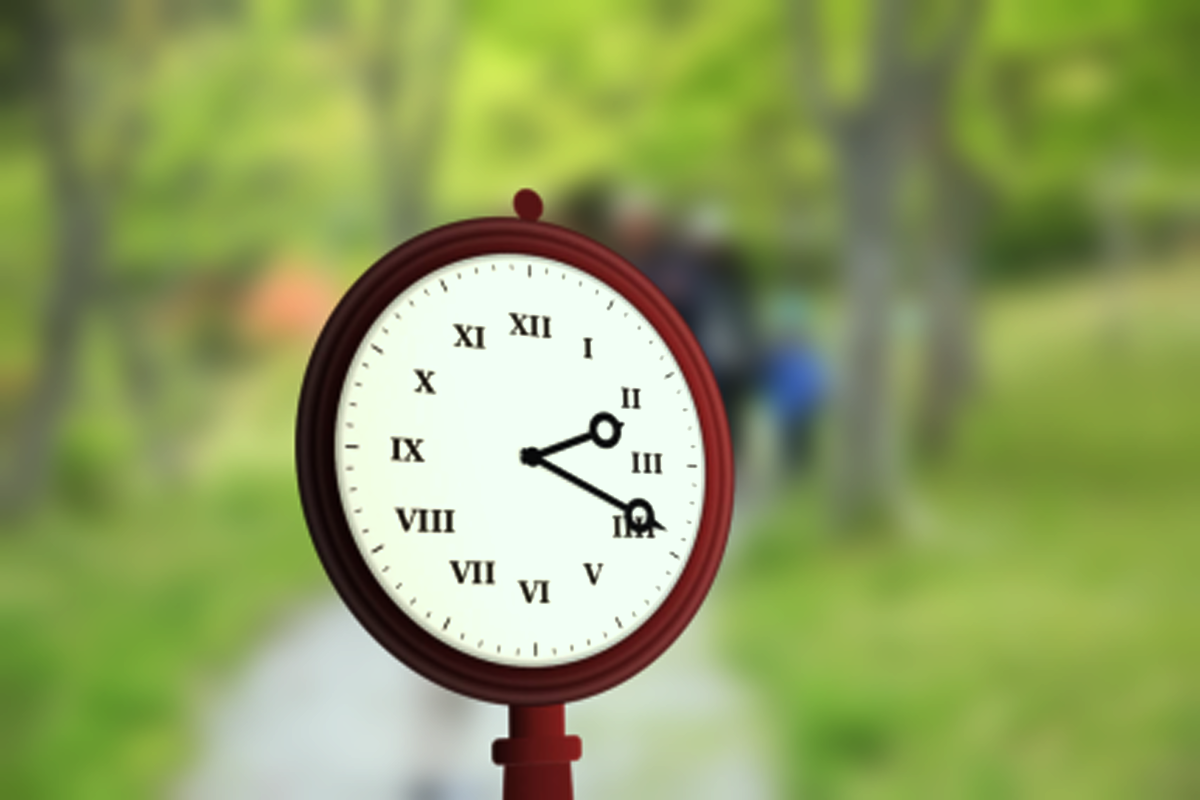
{"hour": 2, "minute": 19}
